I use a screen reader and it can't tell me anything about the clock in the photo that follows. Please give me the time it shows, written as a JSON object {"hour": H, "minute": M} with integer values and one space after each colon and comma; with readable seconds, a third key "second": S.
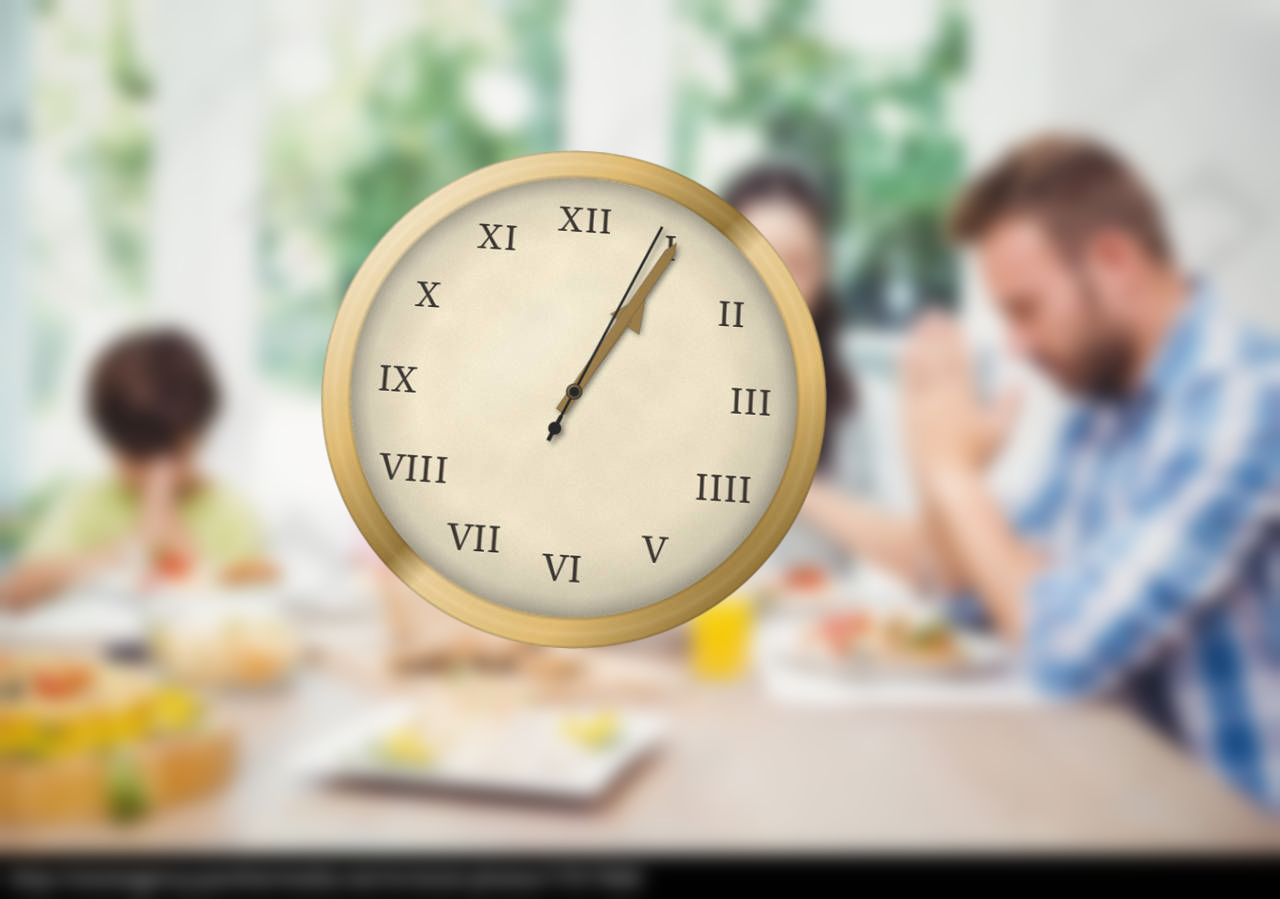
{"hour": 1, "minute": 5, "second": 4}
